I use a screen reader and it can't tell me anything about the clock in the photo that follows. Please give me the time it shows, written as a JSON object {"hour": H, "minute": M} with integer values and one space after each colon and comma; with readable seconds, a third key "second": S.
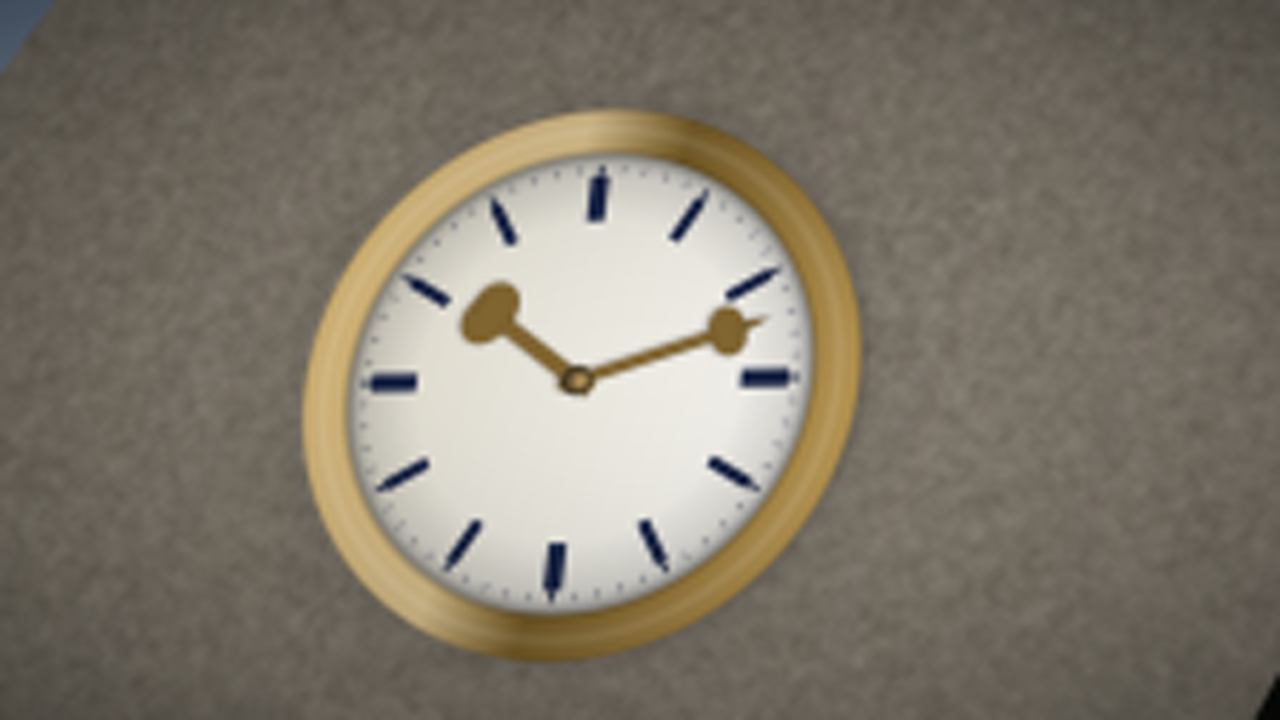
{"hour": 10, "minute": 12}
